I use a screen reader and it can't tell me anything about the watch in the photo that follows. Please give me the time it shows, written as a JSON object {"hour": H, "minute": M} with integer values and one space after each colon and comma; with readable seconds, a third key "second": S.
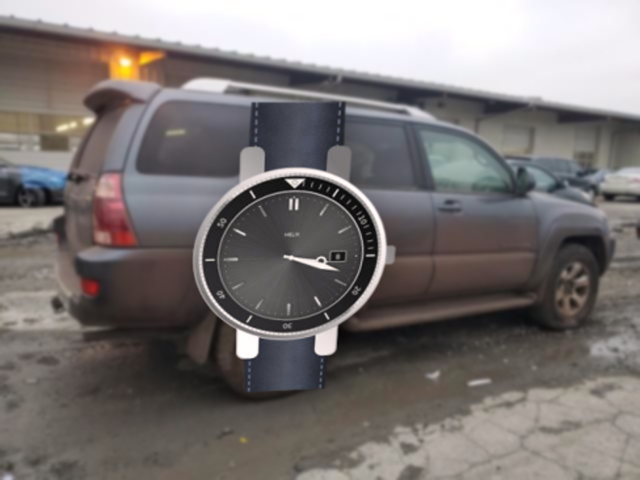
{"hour": 3, "minute": 18}
